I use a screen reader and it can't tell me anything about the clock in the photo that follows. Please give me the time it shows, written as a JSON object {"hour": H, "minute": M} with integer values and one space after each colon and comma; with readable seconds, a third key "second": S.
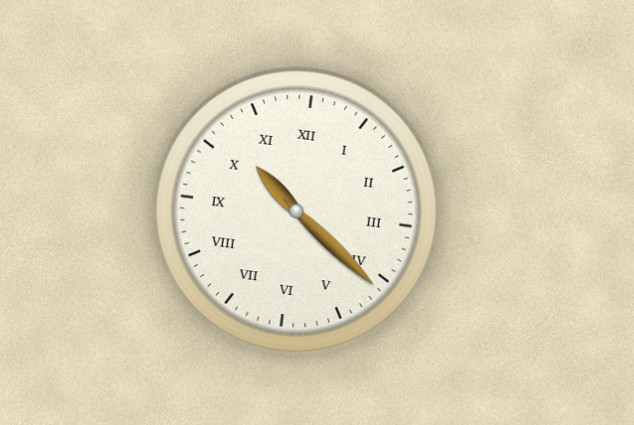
{"hour": 10, "minute": 21}
